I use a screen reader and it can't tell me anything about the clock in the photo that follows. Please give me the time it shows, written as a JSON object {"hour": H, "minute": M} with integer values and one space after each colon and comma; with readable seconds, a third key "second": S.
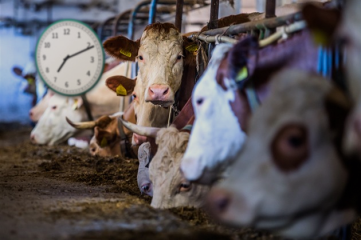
{"hour": 7, "minute": 11}
